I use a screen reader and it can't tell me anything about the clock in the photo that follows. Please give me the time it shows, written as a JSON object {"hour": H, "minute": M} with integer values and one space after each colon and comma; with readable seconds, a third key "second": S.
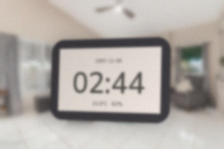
{"hour": 2, "minute": 44}
